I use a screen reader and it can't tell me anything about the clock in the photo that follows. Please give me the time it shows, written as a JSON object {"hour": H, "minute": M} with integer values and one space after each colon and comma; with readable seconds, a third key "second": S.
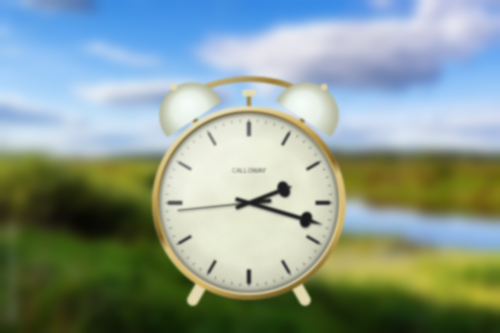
{"hour": 2, "minute": 17, "second": 44}
